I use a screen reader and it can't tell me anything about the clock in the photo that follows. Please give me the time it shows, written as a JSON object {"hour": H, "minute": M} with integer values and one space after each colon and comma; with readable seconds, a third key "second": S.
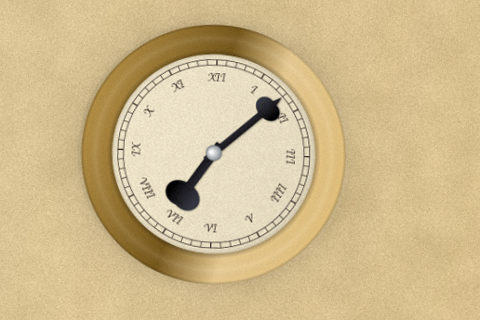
{"hour": 7, "minute": 8}
